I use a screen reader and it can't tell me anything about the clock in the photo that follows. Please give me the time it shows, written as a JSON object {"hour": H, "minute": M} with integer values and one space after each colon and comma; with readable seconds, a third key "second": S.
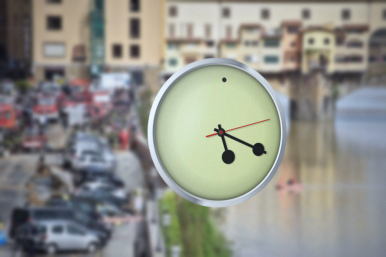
{"hour": 5, "minute": 18, "second": 12}
